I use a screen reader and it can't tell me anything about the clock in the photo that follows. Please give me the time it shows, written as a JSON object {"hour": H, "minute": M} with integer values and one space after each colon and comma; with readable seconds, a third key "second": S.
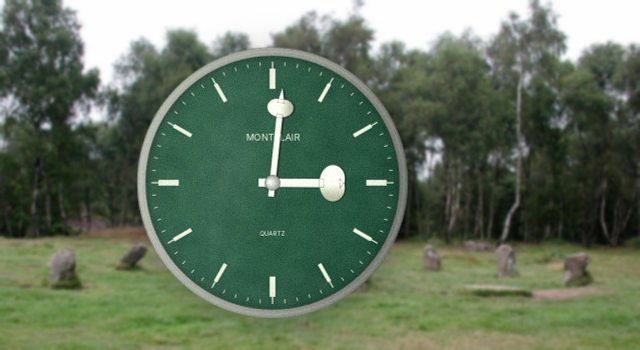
{"hour": 3, "minute": 1}
